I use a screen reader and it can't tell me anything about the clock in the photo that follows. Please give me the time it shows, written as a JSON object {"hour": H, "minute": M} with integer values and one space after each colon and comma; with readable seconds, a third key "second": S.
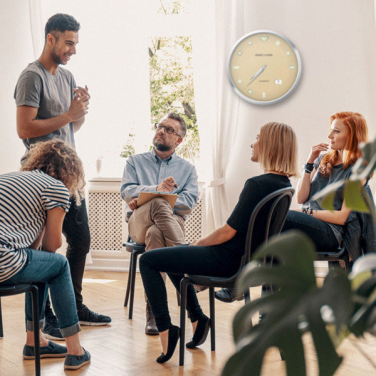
{"hour": 7, "minute": 37}
